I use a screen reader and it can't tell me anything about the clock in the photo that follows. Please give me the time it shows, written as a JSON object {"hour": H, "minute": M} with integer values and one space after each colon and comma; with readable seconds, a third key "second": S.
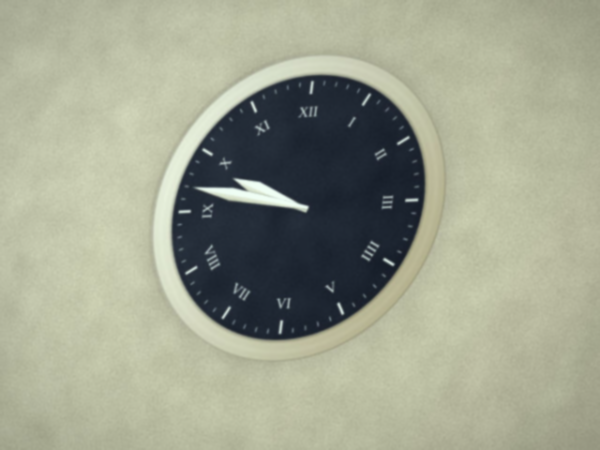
{"hour": 9, "minute": 47}
